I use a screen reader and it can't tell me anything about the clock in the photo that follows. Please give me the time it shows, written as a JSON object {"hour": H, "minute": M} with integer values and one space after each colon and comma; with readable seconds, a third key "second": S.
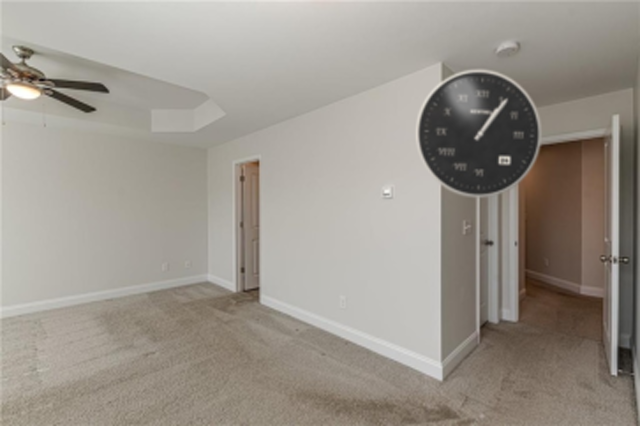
{"hour": 1, "minute": 6}
